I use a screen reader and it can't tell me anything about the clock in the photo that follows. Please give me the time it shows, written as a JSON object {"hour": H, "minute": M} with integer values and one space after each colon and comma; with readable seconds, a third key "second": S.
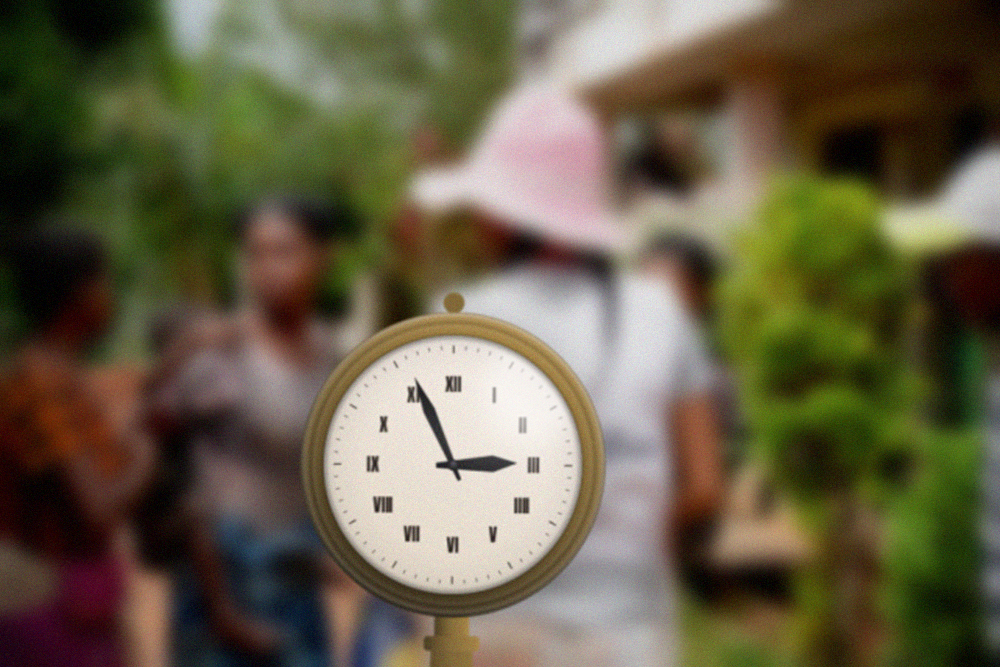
{"hour": 2, "minute": 56}
